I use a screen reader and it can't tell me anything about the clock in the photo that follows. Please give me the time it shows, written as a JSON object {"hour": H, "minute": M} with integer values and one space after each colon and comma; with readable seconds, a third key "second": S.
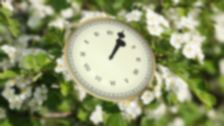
{"hour": 1, "minute": 4}
